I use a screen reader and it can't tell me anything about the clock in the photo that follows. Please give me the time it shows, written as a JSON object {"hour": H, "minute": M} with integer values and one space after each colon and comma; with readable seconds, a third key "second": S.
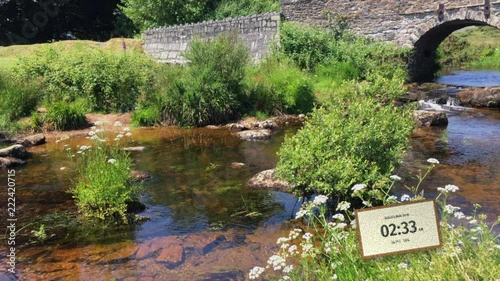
{"hour": 2, "minute": 33}
